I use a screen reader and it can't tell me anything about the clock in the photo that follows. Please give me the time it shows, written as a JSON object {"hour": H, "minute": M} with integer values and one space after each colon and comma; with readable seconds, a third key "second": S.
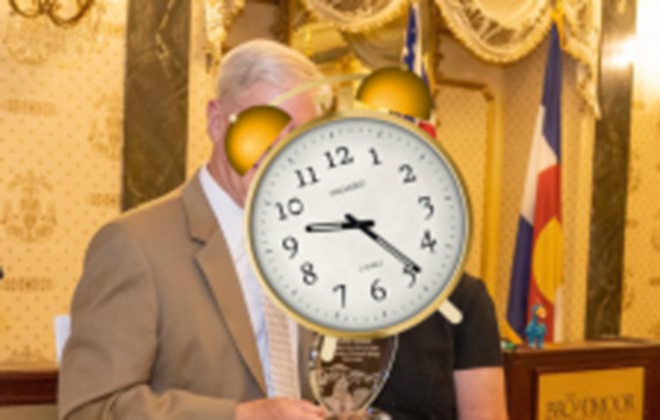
{"hour": 9, "minute": 24}
